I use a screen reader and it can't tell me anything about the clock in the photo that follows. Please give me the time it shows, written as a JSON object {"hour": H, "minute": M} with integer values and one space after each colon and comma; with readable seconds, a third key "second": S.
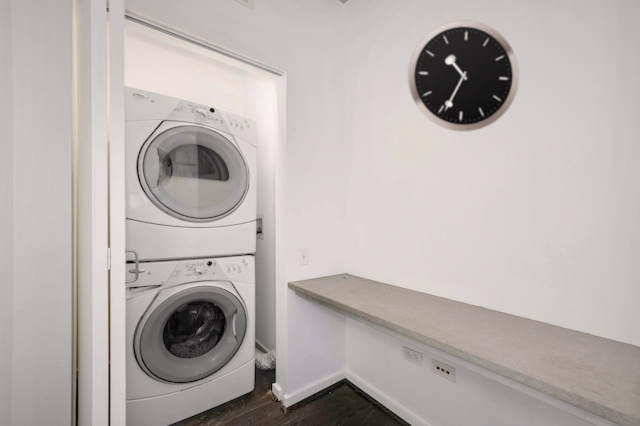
{"hour": 10, "minute": 34}
